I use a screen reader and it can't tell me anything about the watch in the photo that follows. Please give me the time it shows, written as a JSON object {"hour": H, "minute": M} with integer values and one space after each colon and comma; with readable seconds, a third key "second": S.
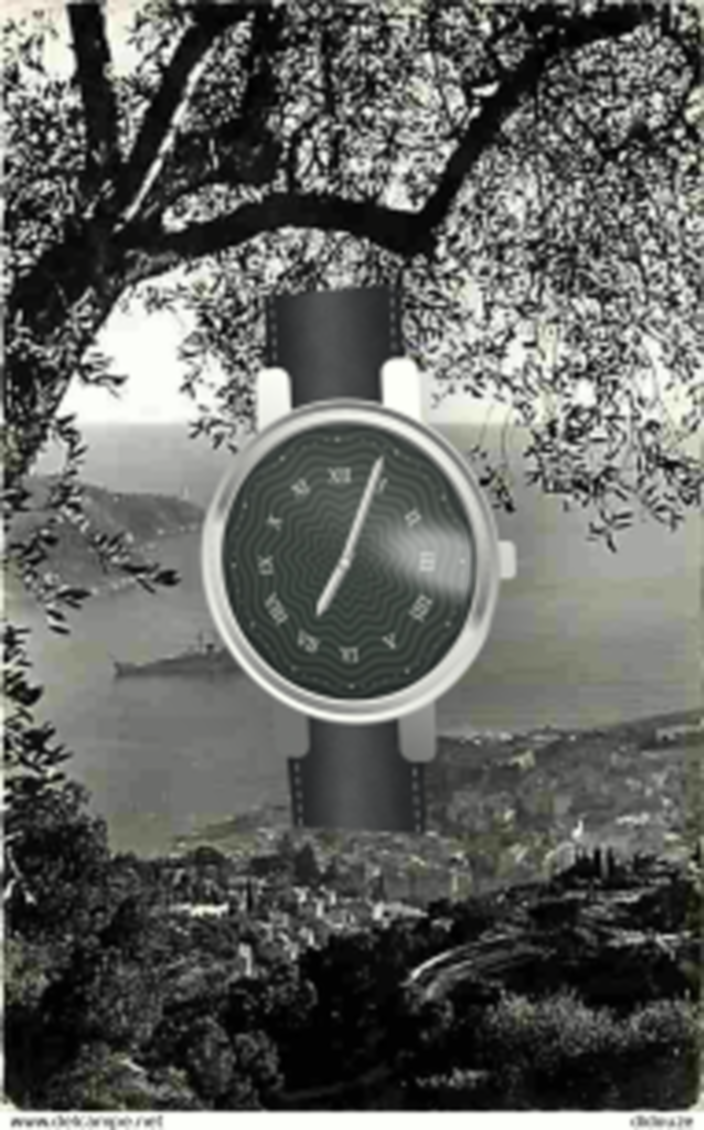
{"hour": 7, "minute": 4}
